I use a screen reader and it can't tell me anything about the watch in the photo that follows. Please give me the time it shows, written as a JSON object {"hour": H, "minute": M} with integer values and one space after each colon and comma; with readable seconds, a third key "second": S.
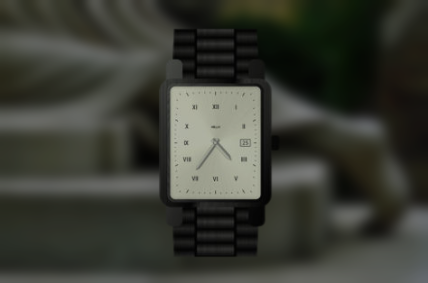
{"hour": 4, "minute": 36}
